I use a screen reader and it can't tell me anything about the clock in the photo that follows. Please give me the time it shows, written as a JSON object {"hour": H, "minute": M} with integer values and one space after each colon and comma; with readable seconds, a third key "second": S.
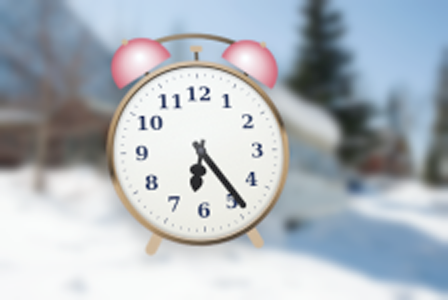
{"hour": 6, "minute": 24}
